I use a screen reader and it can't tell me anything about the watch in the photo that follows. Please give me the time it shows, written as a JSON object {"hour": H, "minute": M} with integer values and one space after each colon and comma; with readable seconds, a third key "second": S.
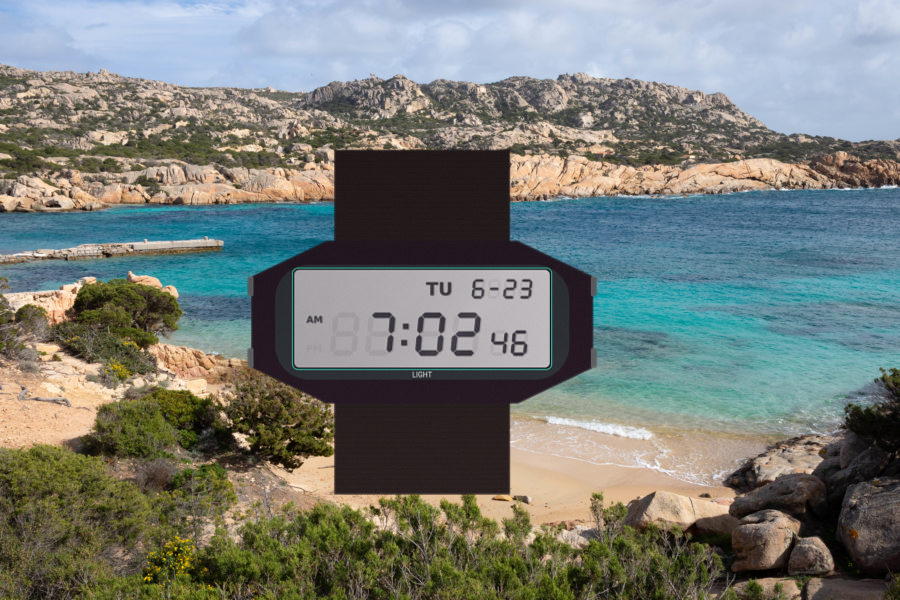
{"hour": 7, "minute": 2, "second": 46}
